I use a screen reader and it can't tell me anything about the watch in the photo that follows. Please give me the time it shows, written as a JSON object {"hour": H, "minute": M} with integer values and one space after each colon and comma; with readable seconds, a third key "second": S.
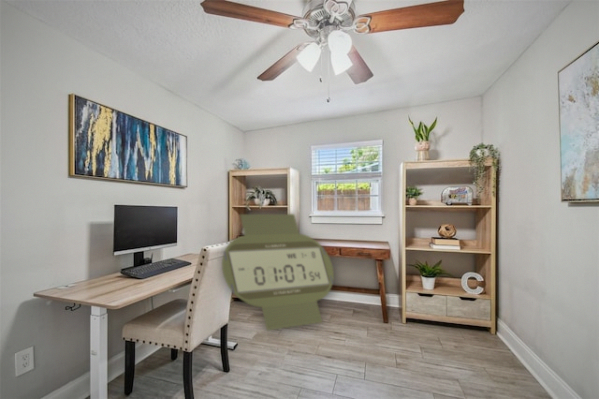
{"hour": 1, "minute": 7}
